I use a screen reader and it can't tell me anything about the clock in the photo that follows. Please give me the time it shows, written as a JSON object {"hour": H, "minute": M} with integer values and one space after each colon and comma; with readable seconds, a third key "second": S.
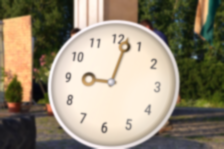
{"hour": 9, "minute": 2}
